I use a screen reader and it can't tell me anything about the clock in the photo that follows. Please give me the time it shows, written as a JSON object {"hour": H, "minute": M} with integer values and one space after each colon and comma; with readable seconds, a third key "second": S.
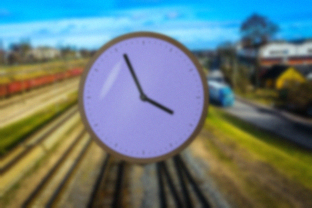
{"hour": 3, "minute": 56}
